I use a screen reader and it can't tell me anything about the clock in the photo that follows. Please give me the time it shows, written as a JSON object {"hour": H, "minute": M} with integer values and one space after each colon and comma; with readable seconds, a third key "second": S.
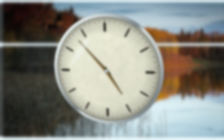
{"hour": 4, "minute": 53}
